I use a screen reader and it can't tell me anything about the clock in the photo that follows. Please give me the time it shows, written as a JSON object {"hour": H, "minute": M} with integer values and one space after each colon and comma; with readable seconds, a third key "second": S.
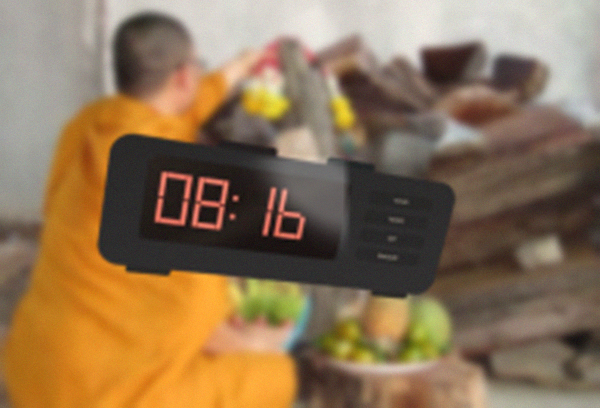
{"hour": 8, "minute": 16}
